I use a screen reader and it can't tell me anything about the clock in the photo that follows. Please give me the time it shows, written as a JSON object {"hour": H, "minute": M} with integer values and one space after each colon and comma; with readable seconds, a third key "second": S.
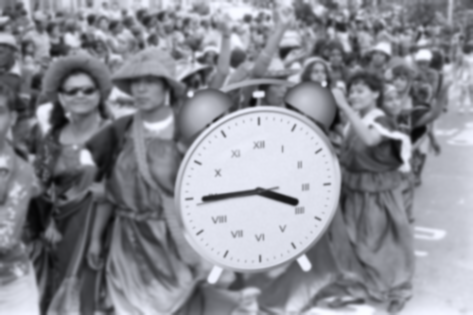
{"hour": 3, "minute": 44, "second": 44}
